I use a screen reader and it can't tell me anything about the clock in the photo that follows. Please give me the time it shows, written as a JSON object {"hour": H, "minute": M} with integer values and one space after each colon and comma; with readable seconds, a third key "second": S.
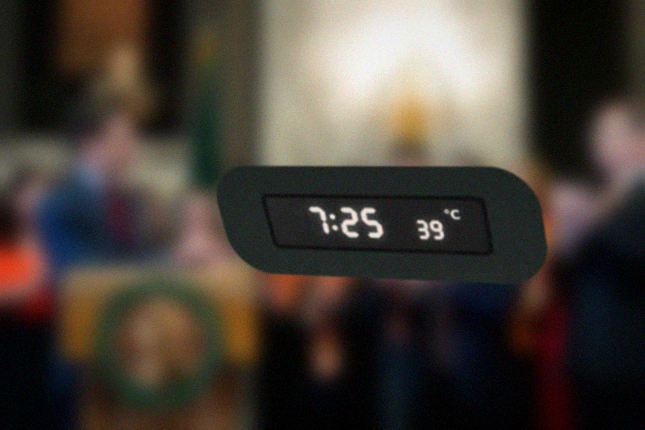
{"hour": 7, "minute": 25}
